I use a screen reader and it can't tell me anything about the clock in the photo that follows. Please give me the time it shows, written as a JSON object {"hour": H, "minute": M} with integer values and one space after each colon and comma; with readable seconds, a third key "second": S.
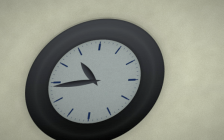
{"hour": 10, "minute": 44}
